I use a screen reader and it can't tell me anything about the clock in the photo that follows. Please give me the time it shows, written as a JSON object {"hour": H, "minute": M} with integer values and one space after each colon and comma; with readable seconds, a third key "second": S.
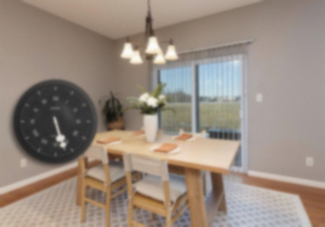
{"hour": 5, "minute": 27}
